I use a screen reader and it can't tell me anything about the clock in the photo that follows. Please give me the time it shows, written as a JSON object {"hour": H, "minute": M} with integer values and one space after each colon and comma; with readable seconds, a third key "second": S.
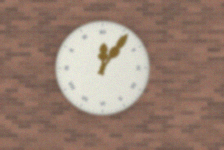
{"hour": 12, "minute": 6}
